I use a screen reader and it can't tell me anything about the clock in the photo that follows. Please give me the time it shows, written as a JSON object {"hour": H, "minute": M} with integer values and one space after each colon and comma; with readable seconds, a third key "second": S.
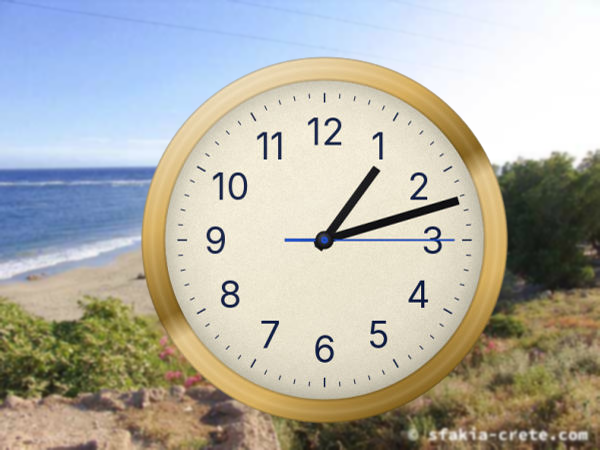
{"hour": 1, "minute": 12, "second": 15}
